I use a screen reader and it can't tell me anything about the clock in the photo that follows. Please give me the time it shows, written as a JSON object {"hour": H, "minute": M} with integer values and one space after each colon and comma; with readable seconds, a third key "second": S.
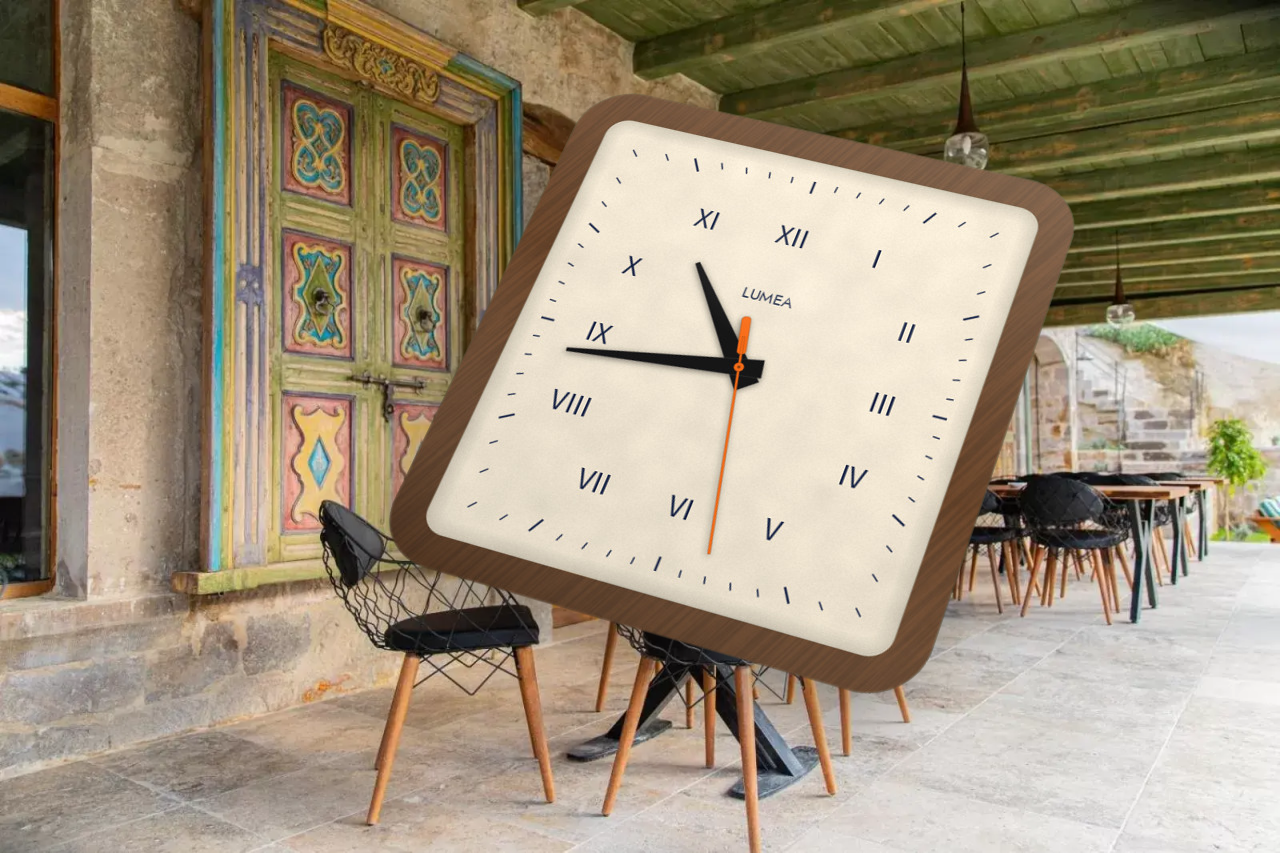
{"hour": 10, "minute": 43, "second": 28}
